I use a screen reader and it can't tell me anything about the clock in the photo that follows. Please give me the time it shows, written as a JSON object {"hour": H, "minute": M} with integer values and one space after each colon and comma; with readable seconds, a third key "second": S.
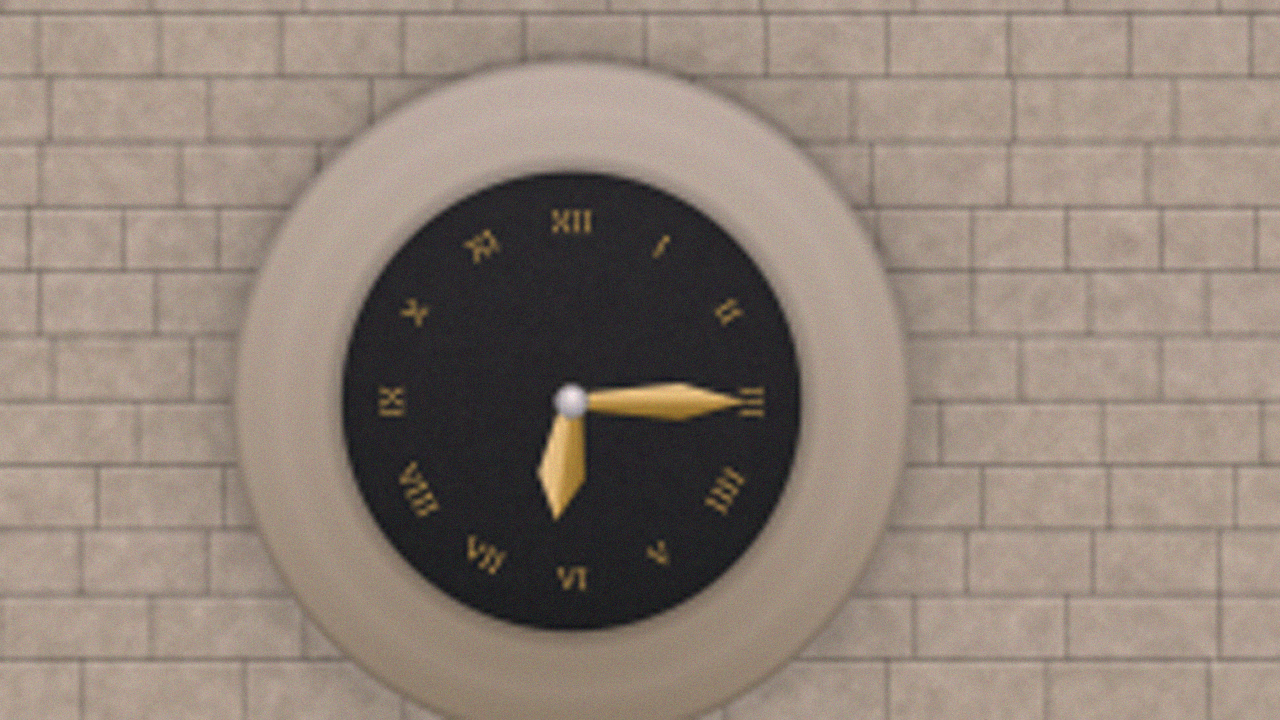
{"hour": 6, "minute": 15}
